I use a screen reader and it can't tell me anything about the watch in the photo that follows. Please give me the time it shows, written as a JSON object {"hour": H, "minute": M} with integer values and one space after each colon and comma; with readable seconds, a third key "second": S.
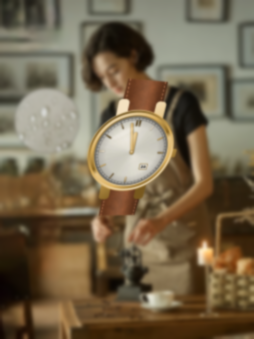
{"hour": 11, "minute": 58}
